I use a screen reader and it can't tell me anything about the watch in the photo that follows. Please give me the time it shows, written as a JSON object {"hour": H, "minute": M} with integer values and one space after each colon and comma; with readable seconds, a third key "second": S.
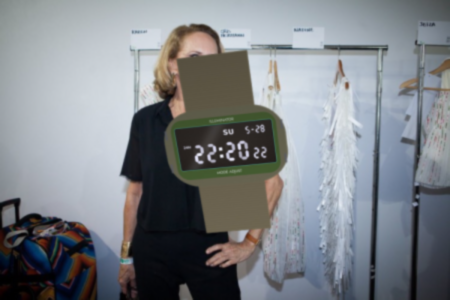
{"hour": 22, "minute": 20, "second": 22}
